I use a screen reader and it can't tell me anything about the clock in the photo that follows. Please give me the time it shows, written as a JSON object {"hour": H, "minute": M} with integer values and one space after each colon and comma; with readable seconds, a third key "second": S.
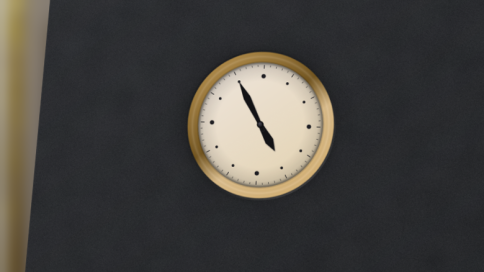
{"hour": 4, "minute": 55}
